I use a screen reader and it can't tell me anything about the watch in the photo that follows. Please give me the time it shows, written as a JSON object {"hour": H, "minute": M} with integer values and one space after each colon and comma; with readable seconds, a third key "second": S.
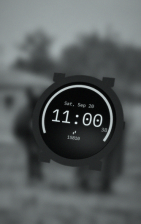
{"hour": 11, "minute": 0}
